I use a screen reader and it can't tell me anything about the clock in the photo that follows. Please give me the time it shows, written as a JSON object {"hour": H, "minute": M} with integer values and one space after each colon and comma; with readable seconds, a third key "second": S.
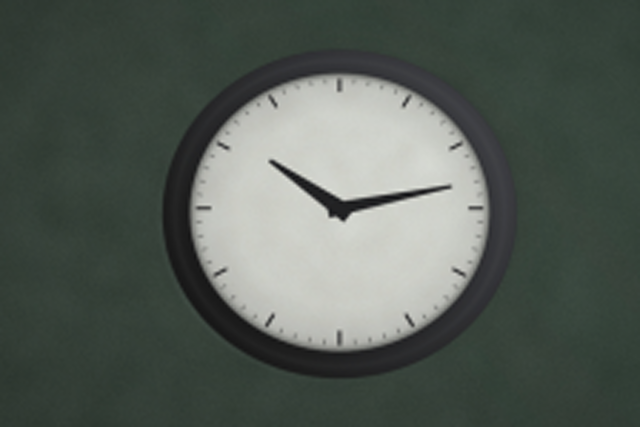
{"hour": 10, "minute": 13}
